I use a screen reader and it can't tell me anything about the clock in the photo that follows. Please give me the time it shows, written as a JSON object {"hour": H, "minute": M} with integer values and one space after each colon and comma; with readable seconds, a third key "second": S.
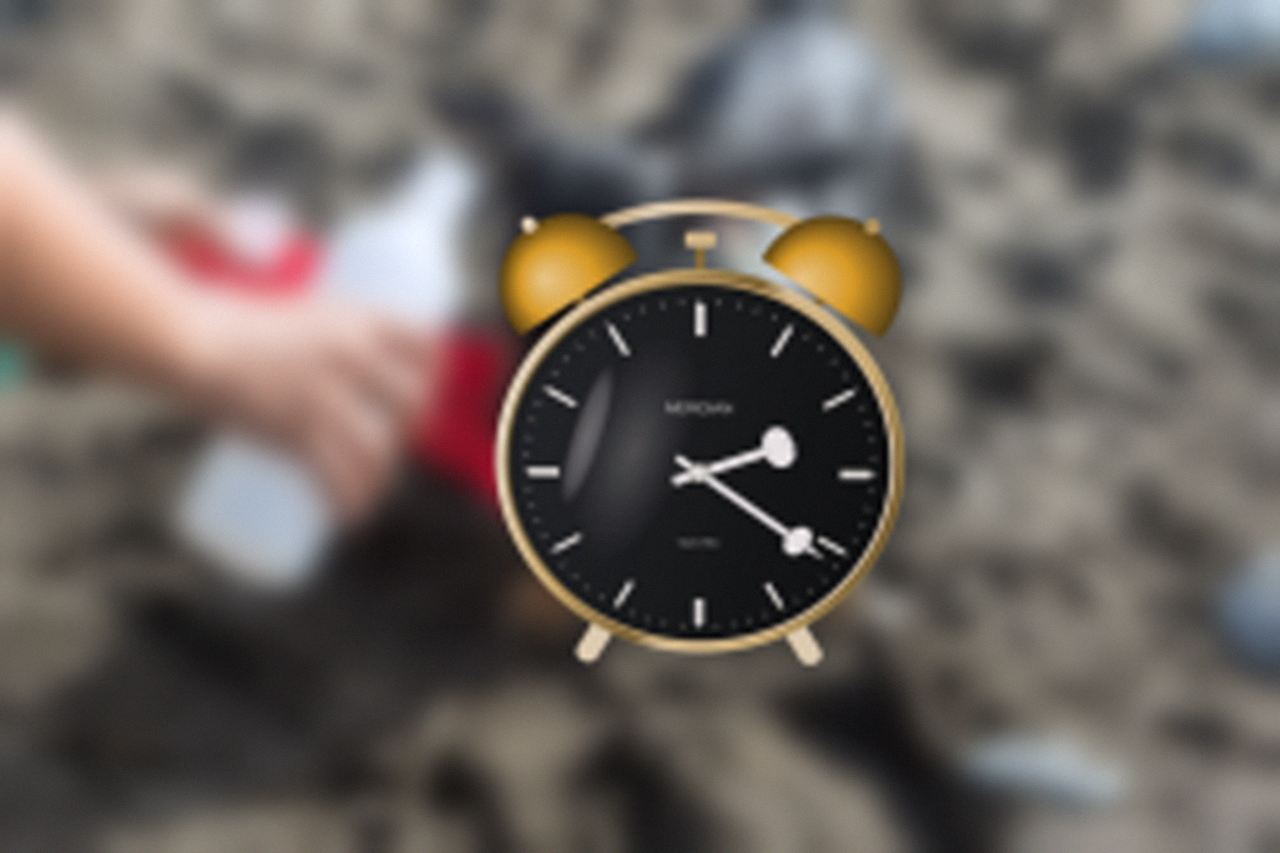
{"hour": 2, "minute": 21}
